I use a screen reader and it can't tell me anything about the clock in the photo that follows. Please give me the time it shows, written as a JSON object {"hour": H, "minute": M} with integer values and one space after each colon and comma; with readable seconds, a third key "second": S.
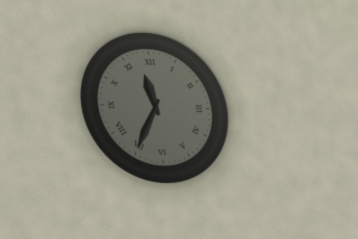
{"hour": 11, "minute": 35}
